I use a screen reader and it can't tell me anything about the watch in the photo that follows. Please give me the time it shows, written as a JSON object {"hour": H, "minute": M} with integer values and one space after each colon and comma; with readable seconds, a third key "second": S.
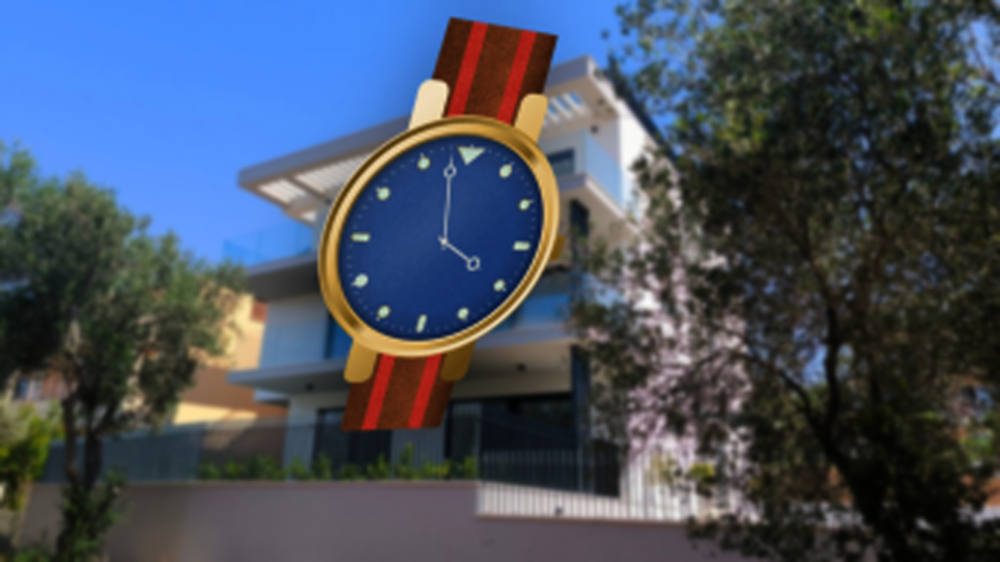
{"hour": 3, "minute": 58}
